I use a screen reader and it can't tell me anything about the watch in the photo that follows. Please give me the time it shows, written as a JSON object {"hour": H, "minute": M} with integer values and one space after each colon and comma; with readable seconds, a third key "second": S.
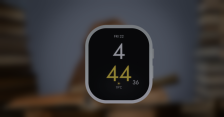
{"hour": 4, "minute": 44}
